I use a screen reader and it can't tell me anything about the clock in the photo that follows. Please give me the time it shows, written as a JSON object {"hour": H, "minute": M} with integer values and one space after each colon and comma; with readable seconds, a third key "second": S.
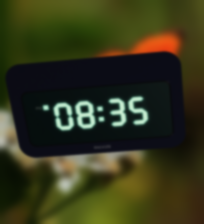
{"hour": 8, "minute": 35}
